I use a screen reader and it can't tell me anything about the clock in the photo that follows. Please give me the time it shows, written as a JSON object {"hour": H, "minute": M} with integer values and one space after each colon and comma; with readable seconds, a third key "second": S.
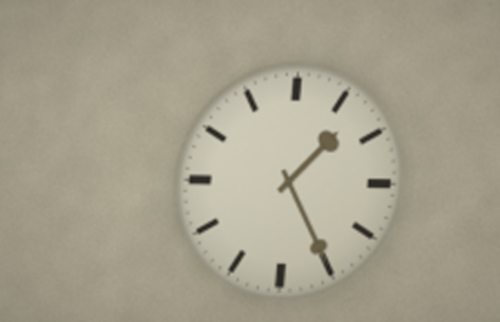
{"hour": 1, "minute": 25}
